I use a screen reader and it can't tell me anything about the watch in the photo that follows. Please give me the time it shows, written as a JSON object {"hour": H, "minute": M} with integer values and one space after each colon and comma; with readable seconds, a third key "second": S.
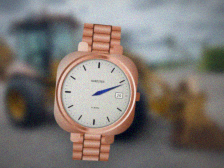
{"hour": 2, "minute": 11}
